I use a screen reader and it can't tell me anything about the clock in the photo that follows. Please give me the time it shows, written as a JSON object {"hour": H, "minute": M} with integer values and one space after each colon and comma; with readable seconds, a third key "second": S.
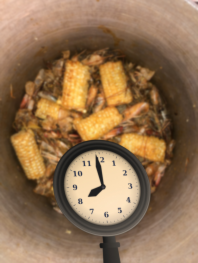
{"hour": 7, "minute": 59}
